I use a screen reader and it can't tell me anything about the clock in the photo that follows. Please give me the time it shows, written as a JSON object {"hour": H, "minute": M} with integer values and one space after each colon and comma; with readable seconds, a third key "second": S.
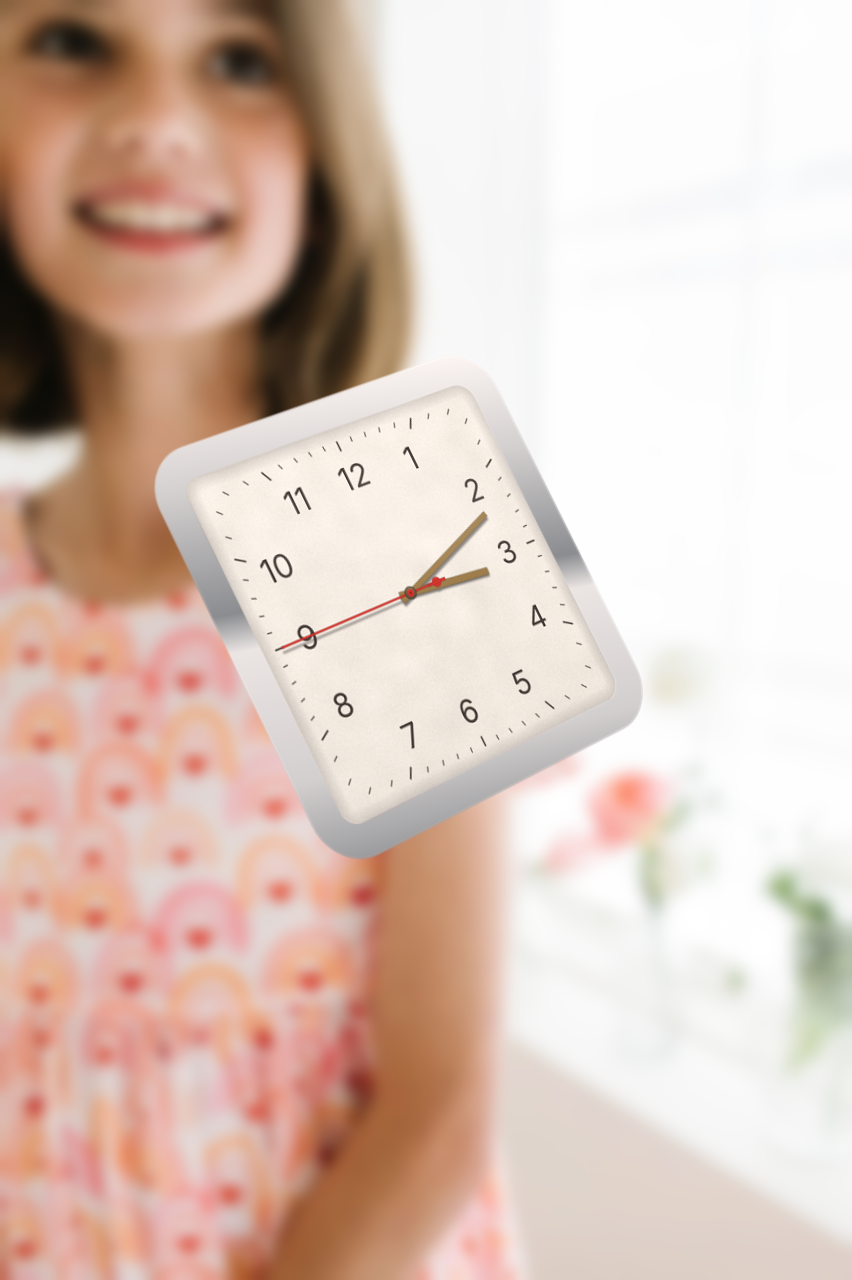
{"hour": 3, "minute": 11, "second": 45}
